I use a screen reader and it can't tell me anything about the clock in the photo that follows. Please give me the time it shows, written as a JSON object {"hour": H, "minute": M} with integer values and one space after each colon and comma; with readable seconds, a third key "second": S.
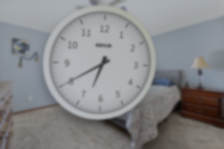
{"hour": 6, "minute": 40}
